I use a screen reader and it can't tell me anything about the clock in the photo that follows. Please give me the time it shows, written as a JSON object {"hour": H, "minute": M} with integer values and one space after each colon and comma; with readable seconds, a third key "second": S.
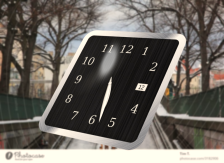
{"hour": 5, "minute": 28}
